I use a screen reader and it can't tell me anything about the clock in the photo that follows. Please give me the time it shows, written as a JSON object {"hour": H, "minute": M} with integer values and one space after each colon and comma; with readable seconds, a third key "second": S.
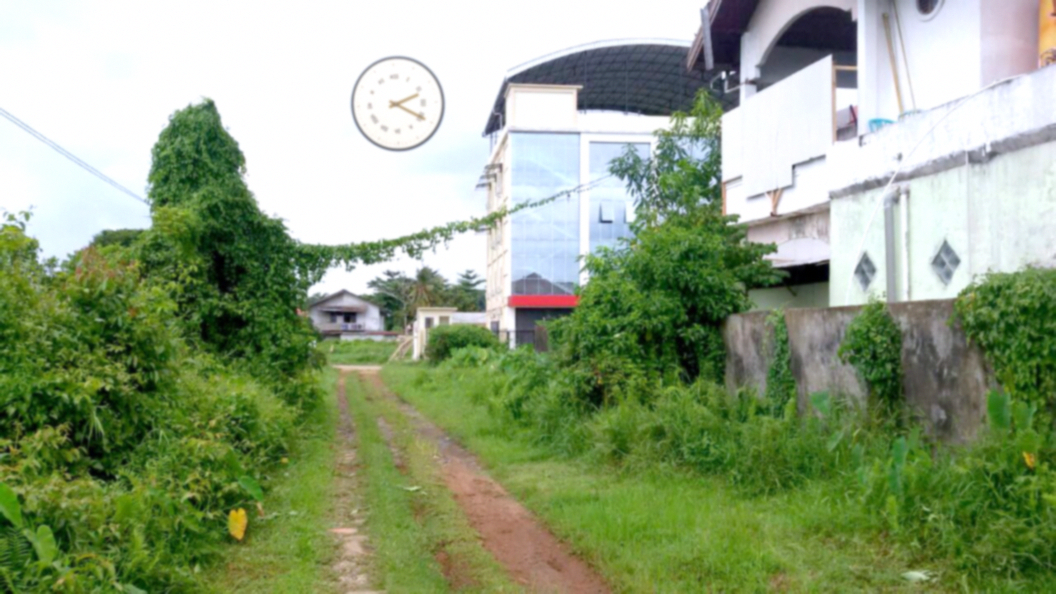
{"hour": 2, "minute": 20}
